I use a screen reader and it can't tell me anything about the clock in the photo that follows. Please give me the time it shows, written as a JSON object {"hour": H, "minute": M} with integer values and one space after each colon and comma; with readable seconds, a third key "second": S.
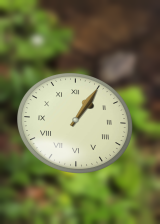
{"hour": 1, "minute": 5}
